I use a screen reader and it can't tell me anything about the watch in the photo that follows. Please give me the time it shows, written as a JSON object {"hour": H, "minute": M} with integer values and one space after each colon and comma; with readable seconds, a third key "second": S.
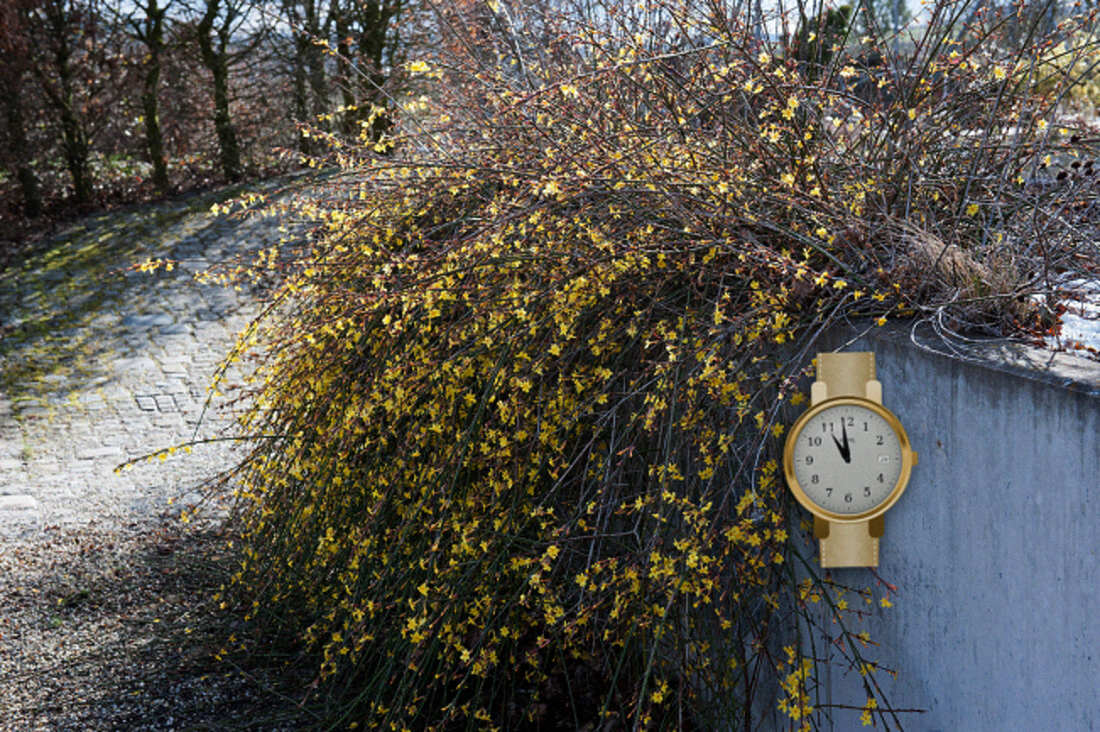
{"hour": 10, "minute": 59}
